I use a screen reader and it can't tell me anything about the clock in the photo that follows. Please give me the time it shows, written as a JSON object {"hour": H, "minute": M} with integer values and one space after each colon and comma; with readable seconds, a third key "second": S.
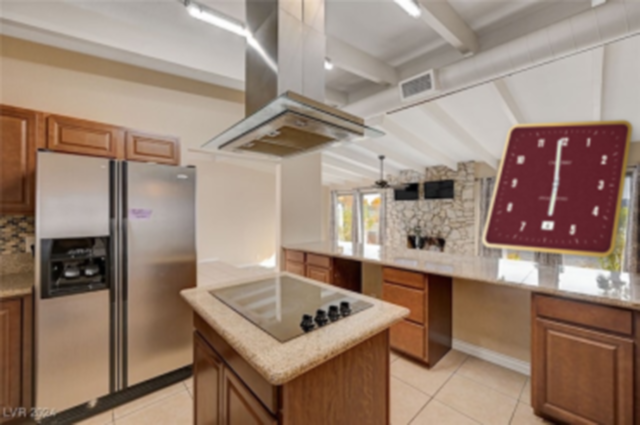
{"hour": 5, "minute": 59}
